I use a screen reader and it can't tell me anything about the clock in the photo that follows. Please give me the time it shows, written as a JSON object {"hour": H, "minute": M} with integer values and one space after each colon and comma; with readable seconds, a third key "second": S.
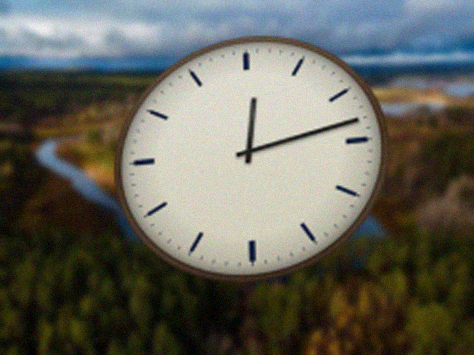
{"hour": 12, "minute": 13}
